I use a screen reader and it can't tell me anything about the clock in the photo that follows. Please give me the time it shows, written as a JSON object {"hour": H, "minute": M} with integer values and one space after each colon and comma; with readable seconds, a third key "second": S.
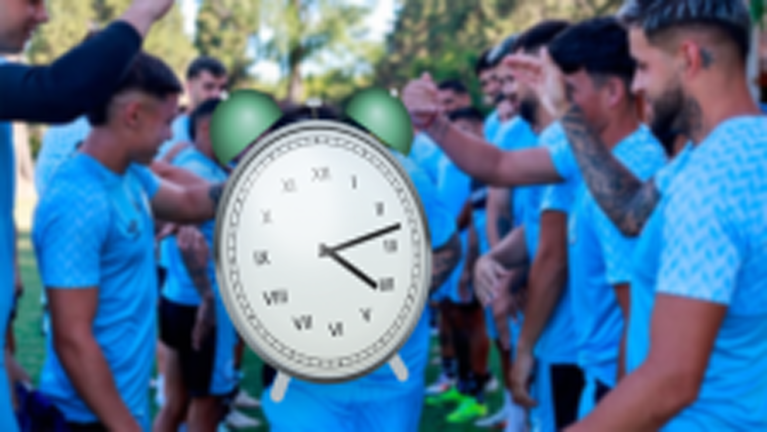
{"hour": 4, "minute": 13}
